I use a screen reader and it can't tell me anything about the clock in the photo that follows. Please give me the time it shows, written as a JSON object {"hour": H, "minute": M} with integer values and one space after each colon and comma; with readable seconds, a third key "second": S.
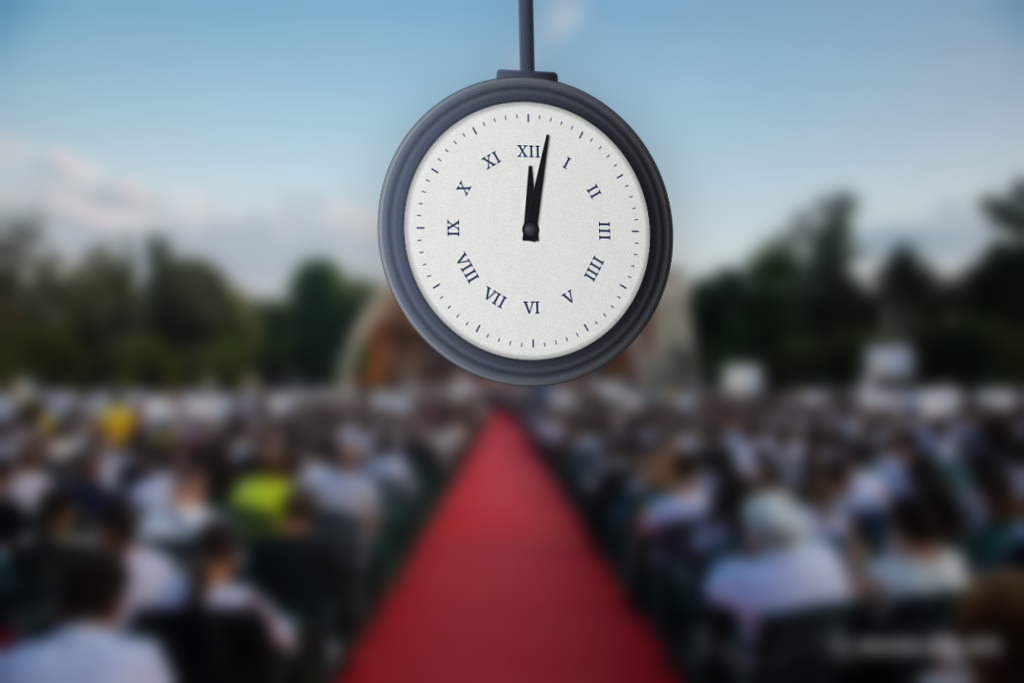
{"hour": 12, "minute": 2}
